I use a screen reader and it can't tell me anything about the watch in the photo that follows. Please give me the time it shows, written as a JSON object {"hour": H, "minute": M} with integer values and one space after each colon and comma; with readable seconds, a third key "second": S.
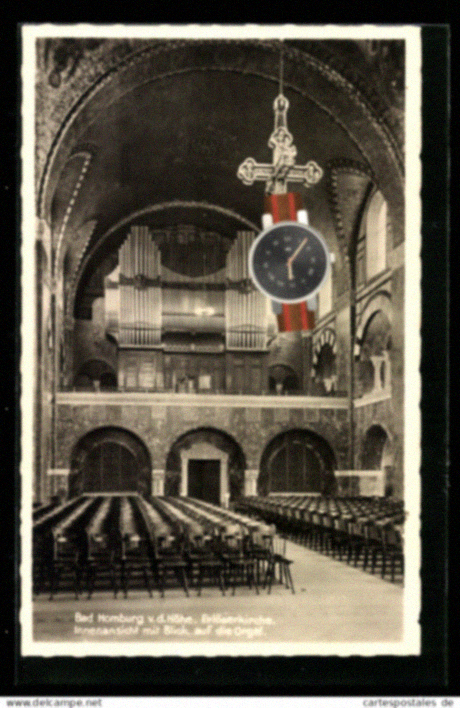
{"hour": 6, "minute": 7}
